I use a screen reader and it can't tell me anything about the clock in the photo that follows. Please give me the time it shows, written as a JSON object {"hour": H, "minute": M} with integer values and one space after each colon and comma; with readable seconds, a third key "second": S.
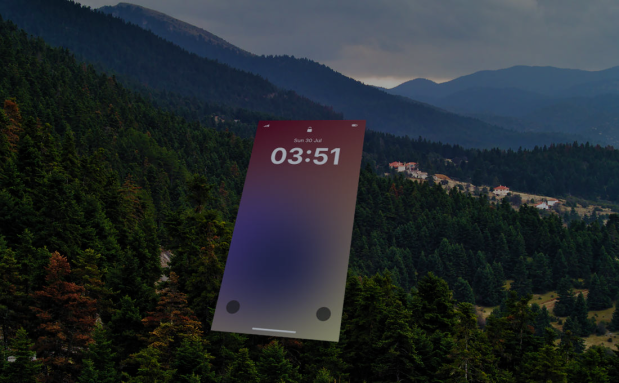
{"hour": 3, "minute": 51}
